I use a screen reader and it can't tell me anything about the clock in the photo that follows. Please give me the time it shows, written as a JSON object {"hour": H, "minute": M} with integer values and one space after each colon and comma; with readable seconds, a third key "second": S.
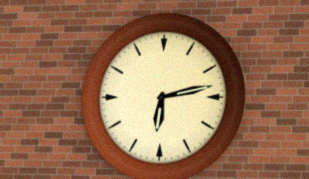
{"hour": 6, "minute": 13}
